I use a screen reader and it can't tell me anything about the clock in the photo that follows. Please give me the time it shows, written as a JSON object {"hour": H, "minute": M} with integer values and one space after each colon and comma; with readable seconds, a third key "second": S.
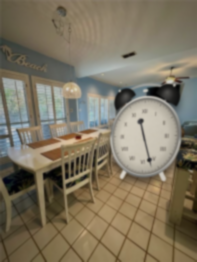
{"hour": 11, "minute": 27}
